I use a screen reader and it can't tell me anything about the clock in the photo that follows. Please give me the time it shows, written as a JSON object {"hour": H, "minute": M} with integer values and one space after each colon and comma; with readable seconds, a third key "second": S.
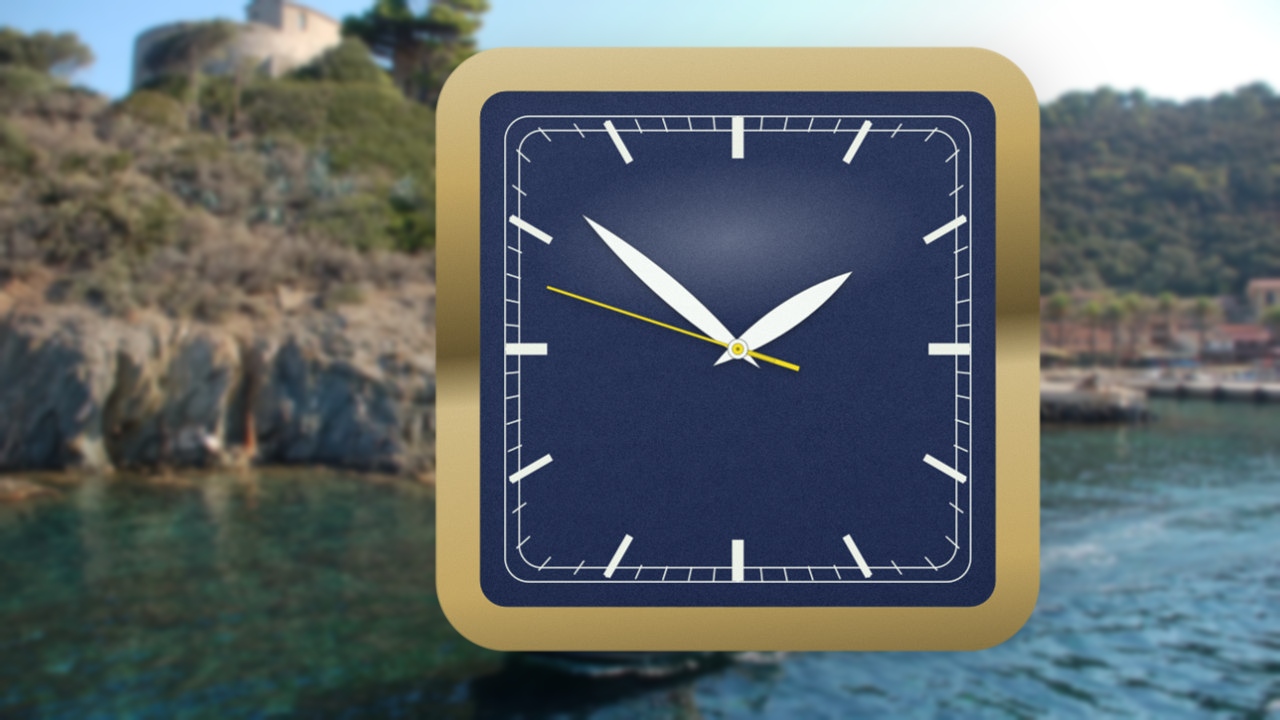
{"hour": 1, "minute": 51, "second": 48}
